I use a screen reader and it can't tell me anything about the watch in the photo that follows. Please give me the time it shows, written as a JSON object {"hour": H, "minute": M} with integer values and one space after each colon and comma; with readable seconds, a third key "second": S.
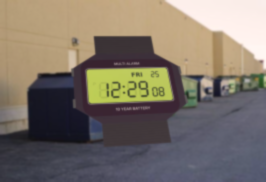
{"hour": 12, "minute": 29, "second": 8}
